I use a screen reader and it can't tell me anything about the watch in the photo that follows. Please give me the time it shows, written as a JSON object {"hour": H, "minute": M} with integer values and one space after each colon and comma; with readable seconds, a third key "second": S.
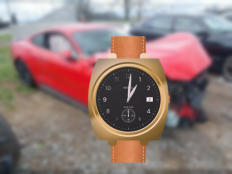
{"hour": 1, "minute": 1}
